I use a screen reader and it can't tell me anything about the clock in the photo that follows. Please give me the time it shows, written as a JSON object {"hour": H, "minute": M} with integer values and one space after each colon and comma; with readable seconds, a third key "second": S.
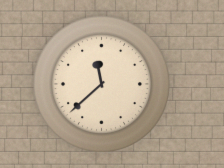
{"hour": 11, "minute": 38}
